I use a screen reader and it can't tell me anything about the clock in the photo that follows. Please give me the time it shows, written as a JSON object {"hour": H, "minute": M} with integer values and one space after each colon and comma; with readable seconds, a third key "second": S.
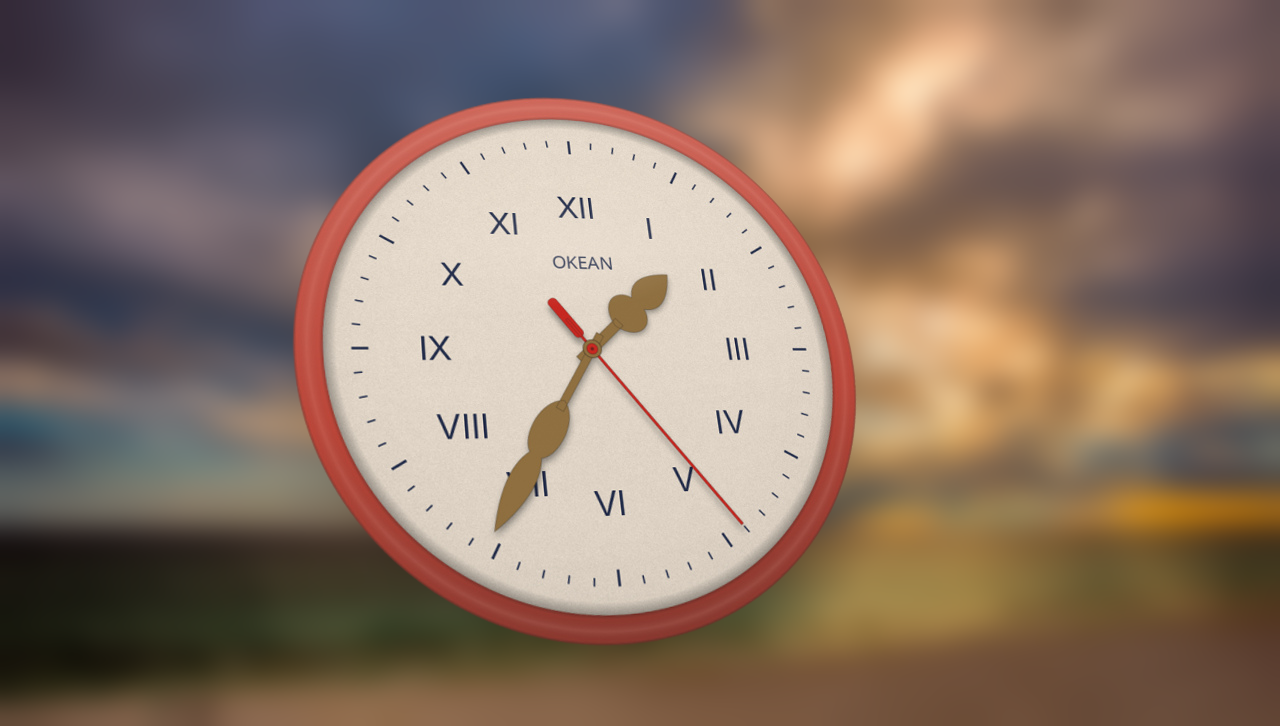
{"hour": 1, "minute": 35, "second": 24}
